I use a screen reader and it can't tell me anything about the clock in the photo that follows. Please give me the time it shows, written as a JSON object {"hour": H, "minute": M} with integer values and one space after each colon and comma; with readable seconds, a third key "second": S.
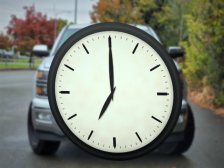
{"hour": 7, "minute": 0}
